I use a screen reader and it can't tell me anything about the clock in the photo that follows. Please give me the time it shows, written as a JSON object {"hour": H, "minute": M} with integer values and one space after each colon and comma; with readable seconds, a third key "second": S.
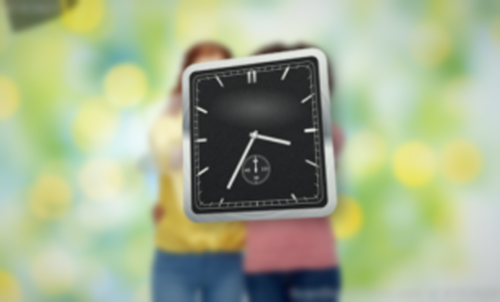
{"hour": 3, "minute": 35}
